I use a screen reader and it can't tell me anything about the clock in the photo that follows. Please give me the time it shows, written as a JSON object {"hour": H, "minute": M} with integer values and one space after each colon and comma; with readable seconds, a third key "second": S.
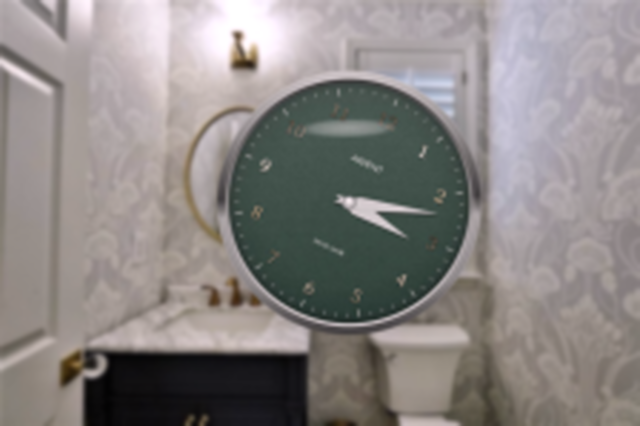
{"hour": 3, "minute": 12}
